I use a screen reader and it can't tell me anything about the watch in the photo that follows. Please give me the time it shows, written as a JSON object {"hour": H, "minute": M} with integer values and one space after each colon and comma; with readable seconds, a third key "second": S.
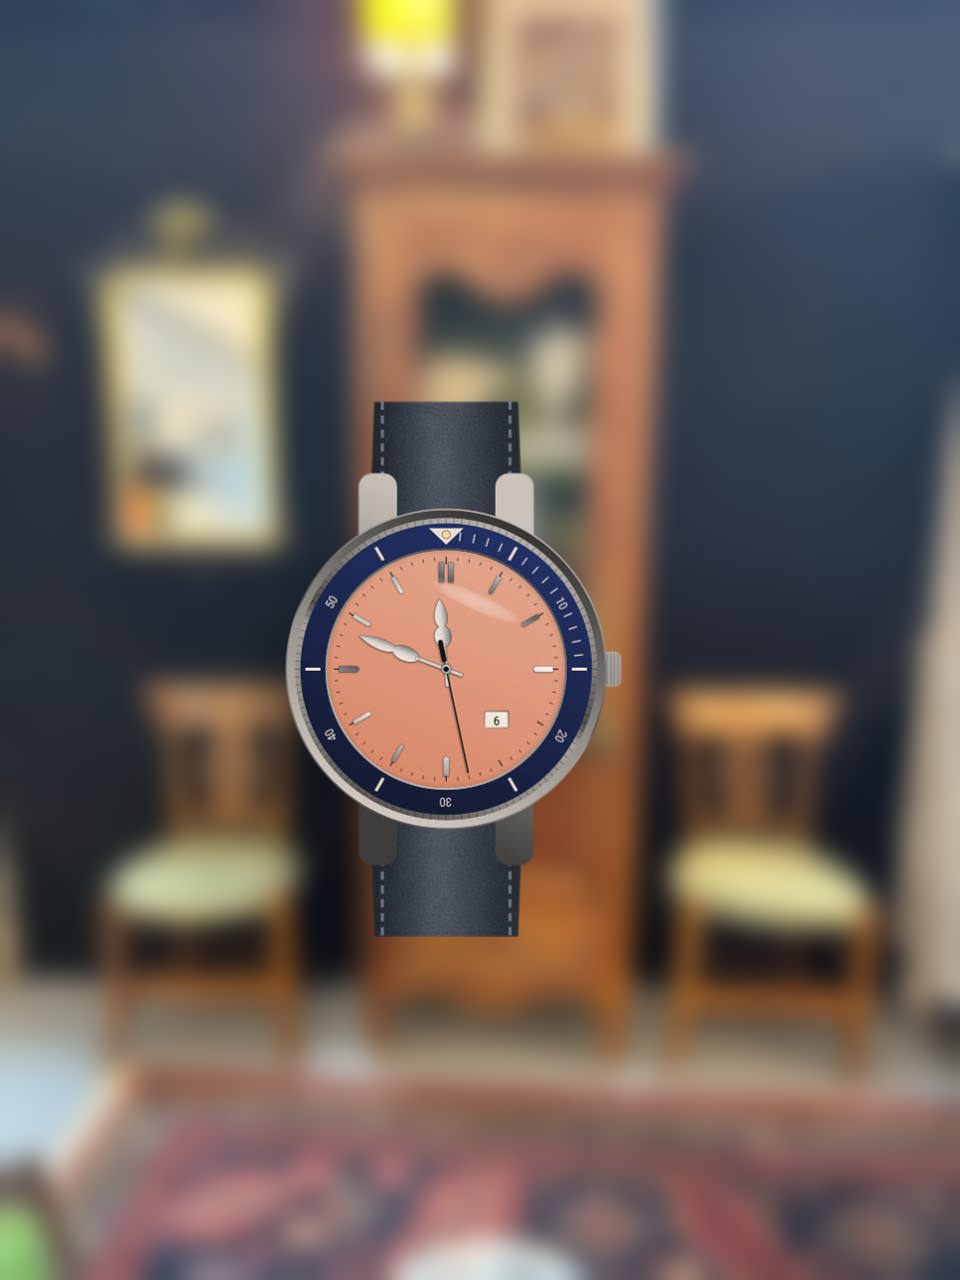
{"hour": 11, "minute": 48, "second": 28}
